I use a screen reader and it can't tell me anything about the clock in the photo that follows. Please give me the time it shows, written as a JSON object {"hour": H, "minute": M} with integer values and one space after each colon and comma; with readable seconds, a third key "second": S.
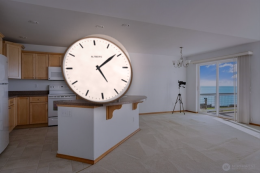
{"hour": 5, "minute": 9}
